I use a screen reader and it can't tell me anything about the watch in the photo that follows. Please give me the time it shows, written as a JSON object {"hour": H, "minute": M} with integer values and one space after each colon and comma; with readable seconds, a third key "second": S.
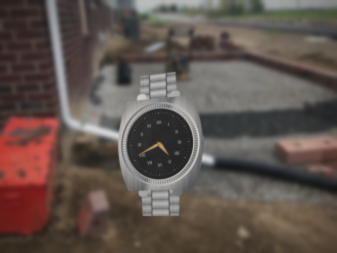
{"hour": 4, "minute": 41}
